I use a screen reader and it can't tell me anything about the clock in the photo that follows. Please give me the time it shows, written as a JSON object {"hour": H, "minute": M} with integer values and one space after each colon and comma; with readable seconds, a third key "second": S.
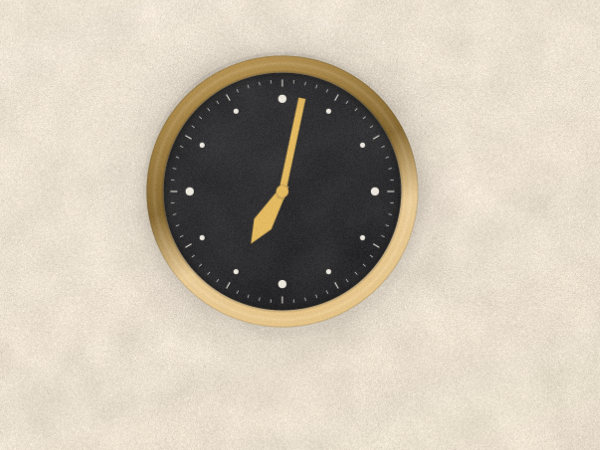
{"hour": 7, "minute": 2}
